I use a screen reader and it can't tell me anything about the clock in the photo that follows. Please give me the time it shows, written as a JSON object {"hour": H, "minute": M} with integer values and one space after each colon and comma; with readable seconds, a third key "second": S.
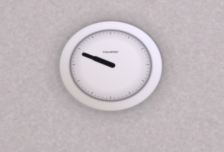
{"hour": 9, "minute": 49}
